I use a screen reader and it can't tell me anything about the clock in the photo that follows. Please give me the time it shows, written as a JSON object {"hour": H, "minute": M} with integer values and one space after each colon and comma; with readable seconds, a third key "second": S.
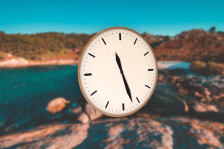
{"hour": 11, "minute": 27}
